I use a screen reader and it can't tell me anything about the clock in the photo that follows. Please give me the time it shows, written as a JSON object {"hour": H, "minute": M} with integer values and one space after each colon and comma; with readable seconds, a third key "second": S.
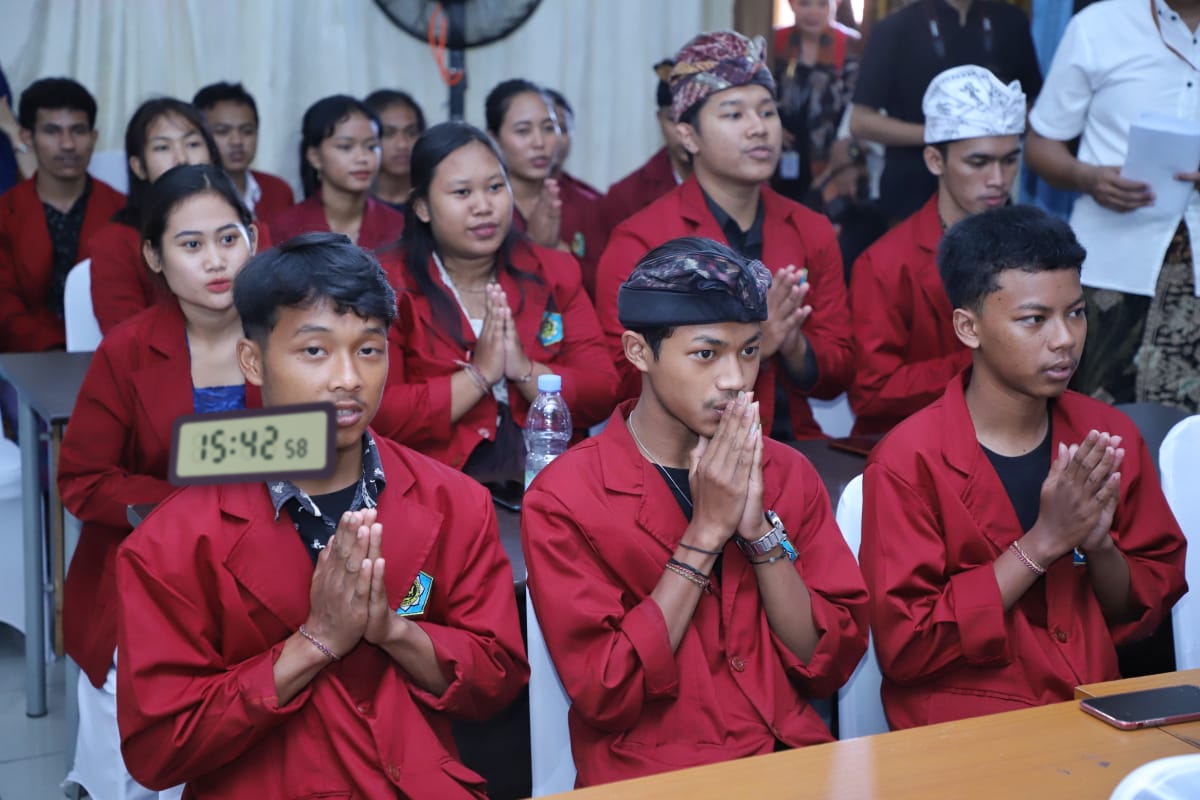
{"hour": 15, "minute": 42, "second": 58}
